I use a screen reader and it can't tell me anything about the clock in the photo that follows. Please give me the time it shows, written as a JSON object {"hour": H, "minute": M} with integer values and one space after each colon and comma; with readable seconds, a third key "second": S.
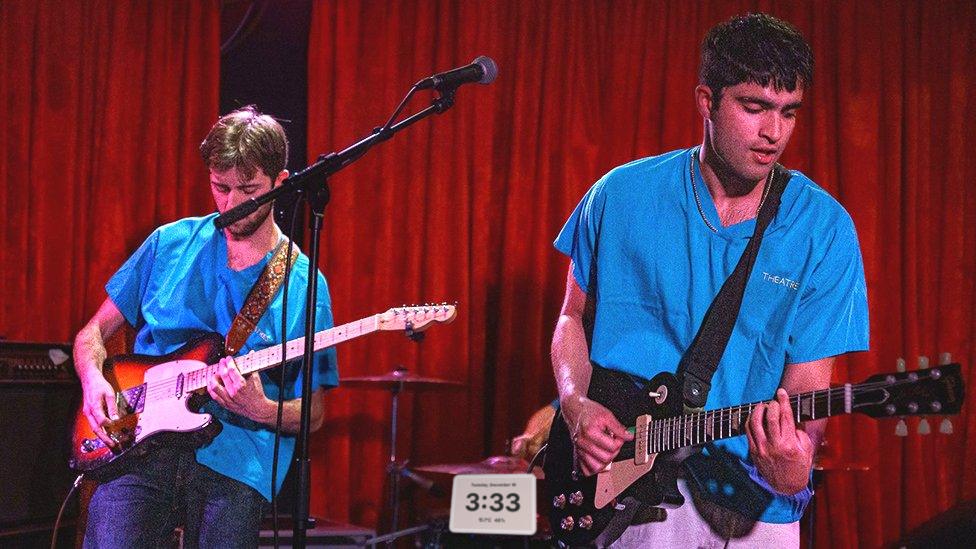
{"hour": 3, "minute": 33}
